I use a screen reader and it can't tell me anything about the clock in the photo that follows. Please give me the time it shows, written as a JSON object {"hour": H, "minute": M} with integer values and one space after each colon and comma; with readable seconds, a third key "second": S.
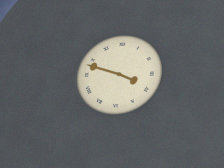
{"hour": 3, "minute": 48}
